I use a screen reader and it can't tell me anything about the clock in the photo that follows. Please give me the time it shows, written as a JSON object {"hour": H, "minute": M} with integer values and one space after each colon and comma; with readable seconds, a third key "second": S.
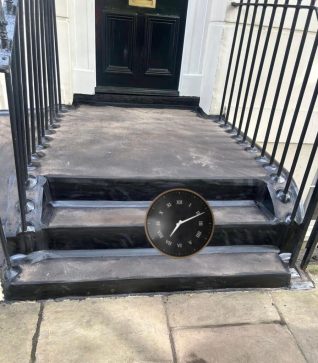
{"hour": 7, "minute": 11}
